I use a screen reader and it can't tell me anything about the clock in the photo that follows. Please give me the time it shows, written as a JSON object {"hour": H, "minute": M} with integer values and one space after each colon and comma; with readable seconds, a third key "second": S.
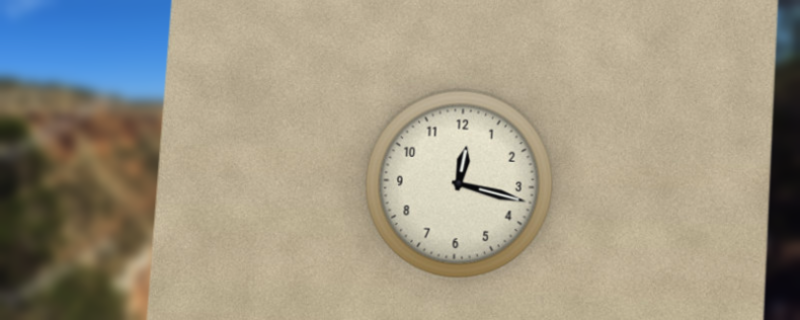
{"hour": 12, "minute": 17}
